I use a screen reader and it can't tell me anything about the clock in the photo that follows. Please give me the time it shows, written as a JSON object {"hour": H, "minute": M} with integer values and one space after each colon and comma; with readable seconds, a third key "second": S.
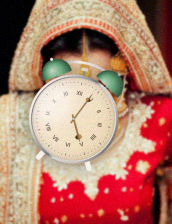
{"hour": 5, "minute": 4}
